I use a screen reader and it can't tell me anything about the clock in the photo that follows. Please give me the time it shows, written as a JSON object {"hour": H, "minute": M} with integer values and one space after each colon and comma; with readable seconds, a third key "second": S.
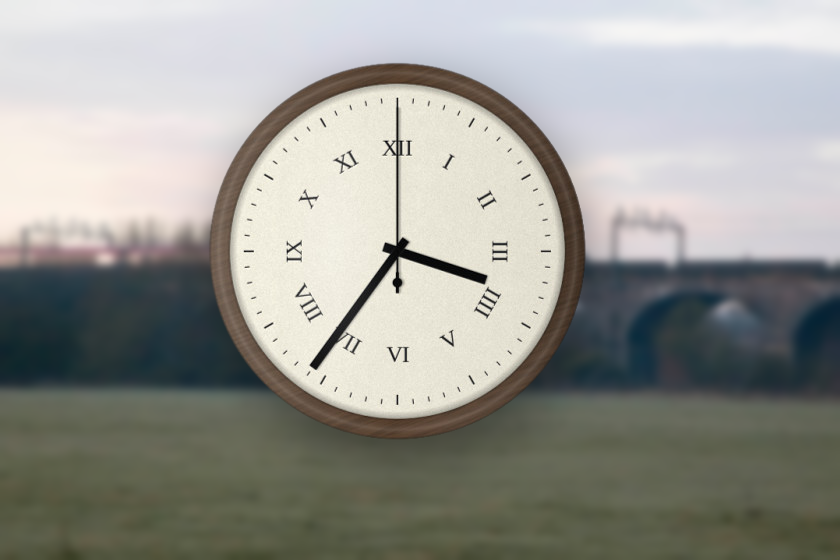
{"hour": 3, "minute": 36, "second": 0}
